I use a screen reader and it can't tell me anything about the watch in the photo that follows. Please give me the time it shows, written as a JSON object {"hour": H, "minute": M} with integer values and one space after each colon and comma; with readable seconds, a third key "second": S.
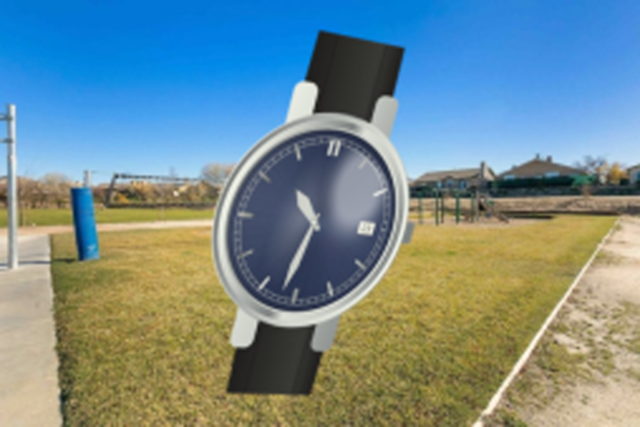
{"hour": 10, "minute": 32}
